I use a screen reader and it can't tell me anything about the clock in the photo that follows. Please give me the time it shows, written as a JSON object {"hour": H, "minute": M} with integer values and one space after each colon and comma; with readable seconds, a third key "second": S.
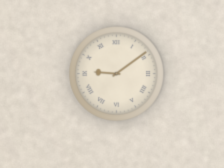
{"hour": 9, "minute": 9}
